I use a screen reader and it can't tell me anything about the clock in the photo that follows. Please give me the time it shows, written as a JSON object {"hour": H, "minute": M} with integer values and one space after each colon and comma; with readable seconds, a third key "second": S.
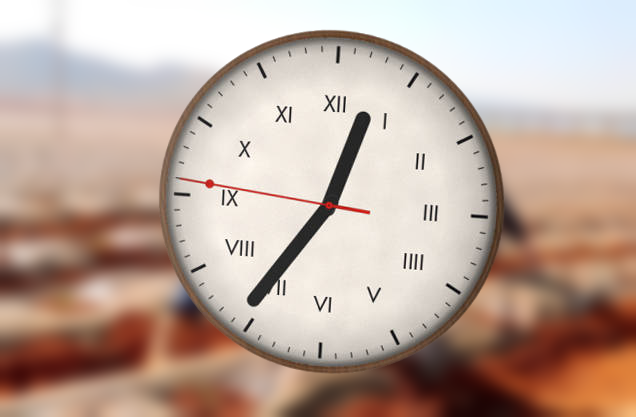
{"hour": 12, "minute": 35, "second": 46}
